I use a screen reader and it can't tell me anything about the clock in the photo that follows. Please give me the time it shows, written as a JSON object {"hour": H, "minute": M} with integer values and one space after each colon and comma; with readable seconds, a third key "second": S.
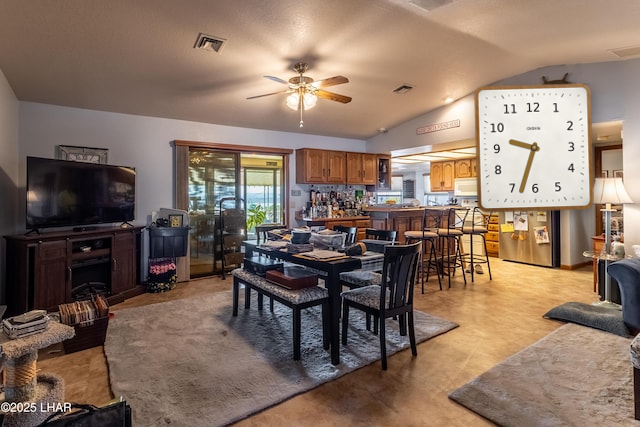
{"hour": 9, "minute": 33}
